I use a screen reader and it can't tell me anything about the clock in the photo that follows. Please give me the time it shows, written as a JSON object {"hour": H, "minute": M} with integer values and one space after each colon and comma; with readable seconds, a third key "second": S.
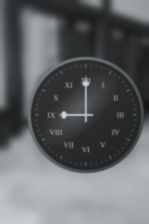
{"hour": 9, "minute": 0}
